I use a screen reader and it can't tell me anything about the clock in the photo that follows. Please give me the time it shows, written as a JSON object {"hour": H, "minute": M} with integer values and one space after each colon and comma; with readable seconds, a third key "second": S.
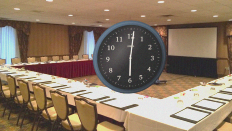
{"hour": 6, "minute": 1}
